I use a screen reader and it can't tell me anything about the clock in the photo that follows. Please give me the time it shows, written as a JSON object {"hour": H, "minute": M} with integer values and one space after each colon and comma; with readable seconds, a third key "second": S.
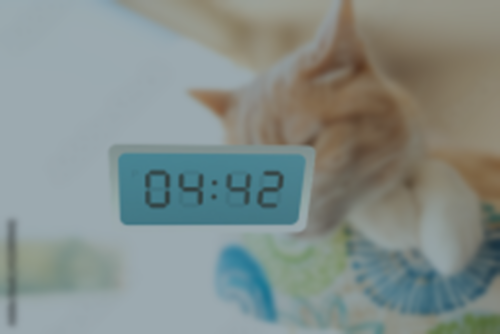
{"hour": 4, "minute": 42}
